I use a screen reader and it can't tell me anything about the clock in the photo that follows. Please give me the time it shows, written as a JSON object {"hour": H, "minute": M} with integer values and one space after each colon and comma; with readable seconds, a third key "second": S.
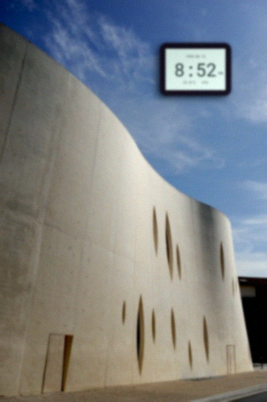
{"hour": 8, "minute": 52}
